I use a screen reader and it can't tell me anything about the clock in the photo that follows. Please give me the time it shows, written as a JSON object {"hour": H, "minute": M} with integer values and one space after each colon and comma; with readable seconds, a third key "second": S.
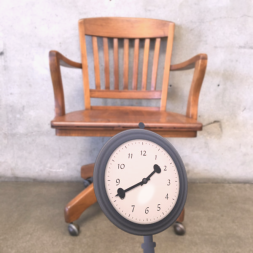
{"hour": 1, "minute": 41}
